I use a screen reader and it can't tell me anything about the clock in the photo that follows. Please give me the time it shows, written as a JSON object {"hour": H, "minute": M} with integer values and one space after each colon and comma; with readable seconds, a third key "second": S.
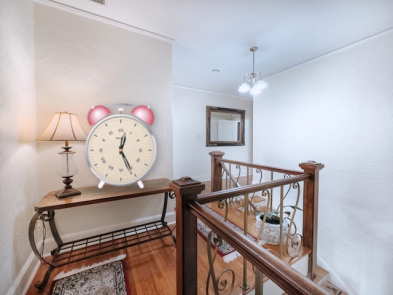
{"hour": 12, "minute": 26}
